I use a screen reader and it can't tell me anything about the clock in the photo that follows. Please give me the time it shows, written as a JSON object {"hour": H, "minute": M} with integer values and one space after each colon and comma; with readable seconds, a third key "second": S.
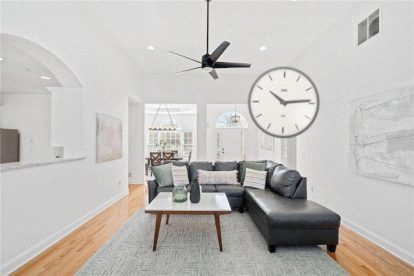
{"hour": 10, "minute": 14}
